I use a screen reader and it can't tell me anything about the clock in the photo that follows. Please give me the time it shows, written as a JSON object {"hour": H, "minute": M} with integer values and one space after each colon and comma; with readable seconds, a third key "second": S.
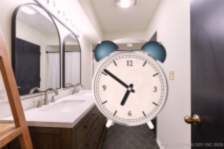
{"hour": 6, "minute": 51}
